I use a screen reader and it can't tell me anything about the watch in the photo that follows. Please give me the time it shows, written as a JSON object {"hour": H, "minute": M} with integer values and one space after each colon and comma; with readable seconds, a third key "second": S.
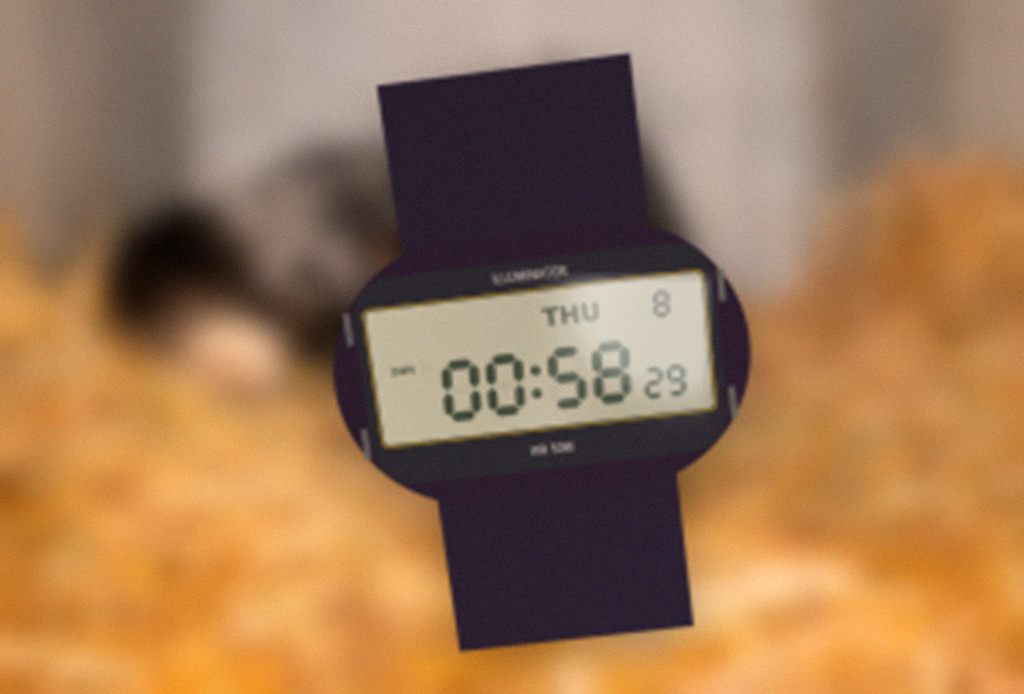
{"hour": 0, "minute": 58, "second": 29}
